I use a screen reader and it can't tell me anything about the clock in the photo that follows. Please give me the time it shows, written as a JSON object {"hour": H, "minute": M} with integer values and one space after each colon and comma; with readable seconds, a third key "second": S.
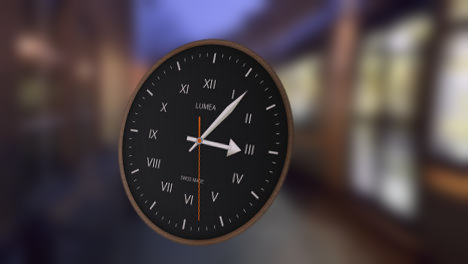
{"hour": 3, "minute": 6, "second": 28}
